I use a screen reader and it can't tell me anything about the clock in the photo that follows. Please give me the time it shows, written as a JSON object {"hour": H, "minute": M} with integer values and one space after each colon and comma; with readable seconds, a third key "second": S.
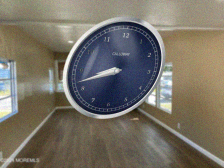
{"hour": 8, "minute": 42}
